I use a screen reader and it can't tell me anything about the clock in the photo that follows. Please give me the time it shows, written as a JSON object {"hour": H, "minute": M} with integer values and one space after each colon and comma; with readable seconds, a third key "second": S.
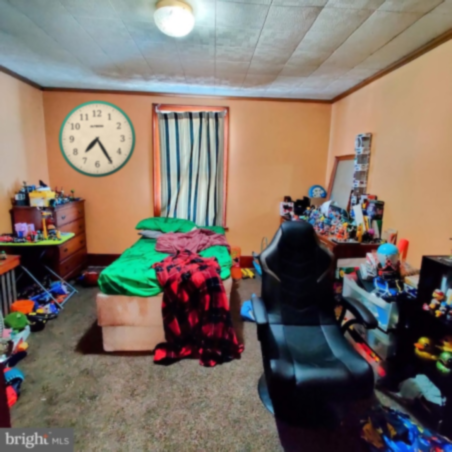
{"hour": 7, "minute": 25}
